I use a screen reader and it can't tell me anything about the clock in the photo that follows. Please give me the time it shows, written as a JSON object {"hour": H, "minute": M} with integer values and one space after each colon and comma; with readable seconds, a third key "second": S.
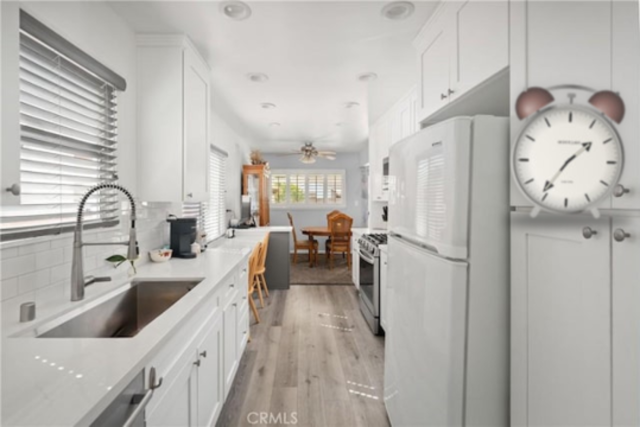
{"hour": 1, "minute": 36}
